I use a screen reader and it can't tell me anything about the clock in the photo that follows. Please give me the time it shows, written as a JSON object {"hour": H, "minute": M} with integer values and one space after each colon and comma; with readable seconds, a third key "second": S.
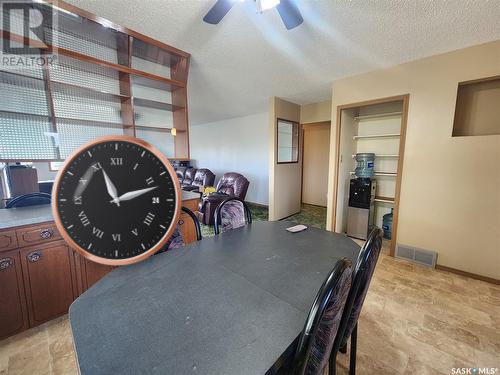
{"hour": 11, "minute": 12}
